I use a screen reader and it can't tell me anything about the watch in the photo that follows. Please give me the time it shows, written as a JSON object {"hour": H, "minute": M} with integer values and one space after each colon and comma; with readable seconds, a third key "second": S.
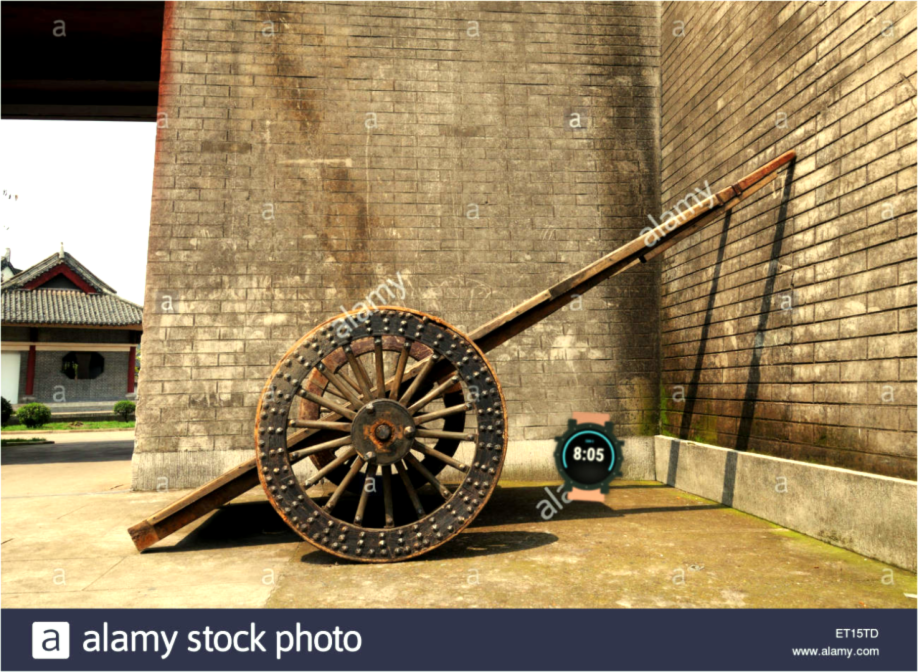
{"hour": 8, "minute": 5}
